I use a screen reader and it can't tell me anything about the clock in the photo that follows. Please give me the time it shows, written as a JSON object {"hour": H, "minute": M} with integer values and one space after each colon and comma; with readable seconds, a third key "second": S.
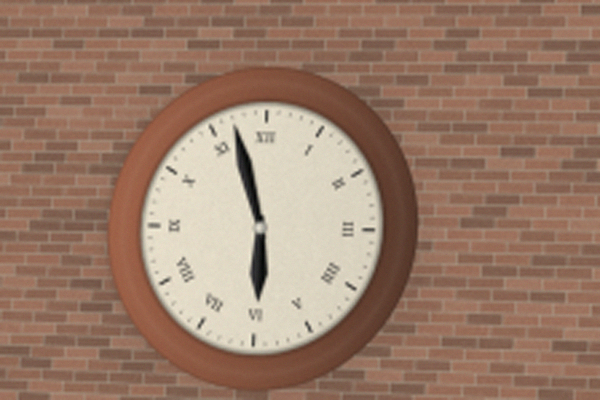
{"hour": 5, "minute": 57}
